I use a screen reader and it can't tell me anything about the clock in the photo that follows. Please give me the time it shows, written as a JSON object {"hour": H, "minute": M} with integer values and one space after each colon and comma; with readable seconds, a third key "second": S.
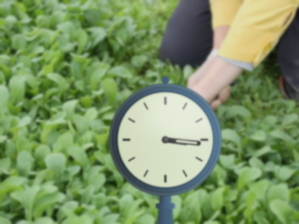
{"hour": 3, "minute": 16}
